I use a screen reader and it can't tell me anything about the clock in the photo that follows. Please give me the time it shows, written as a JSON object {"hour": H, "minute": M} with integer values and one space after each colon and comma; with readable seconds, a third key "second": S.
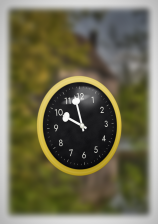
{"hour": 9, "minute": 58}
